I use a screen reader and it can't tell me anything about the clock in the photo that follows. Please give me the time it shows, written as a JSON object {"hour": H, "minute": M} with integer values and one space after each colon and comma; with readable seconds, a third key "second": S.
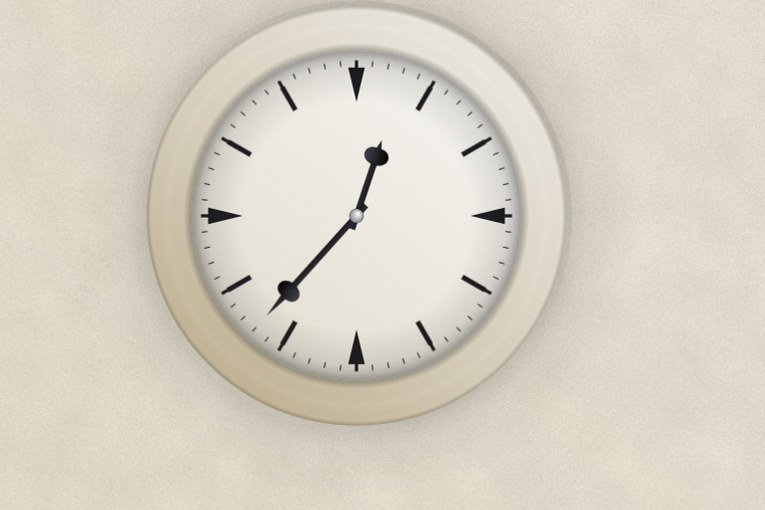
{"hour": 12, "minute": 37}
